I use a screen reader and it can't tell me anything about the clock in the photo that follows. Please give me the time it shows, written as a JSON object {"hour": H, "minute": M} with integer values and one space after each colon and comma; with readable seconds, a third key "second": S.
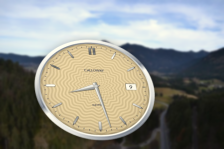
{"hour": 8, "minute": 28}
